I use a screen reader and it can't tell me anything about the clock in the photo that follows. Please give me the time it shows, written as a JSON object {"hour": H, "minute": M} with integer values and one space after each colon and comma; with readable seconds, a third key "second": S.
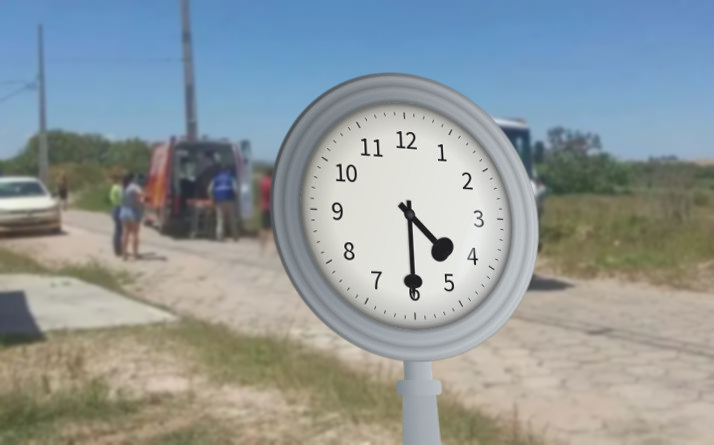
{"hour": 4, "minute": 30}
